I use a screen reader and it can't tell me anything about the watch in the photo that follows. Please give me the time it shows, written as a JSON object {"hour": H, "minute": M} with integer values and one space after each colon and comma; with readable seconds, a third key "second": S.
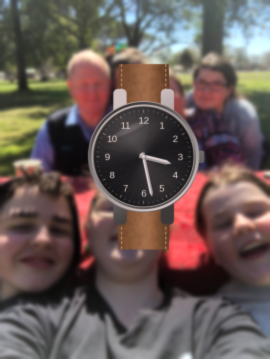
{"hour": 3, "minute": 28}
